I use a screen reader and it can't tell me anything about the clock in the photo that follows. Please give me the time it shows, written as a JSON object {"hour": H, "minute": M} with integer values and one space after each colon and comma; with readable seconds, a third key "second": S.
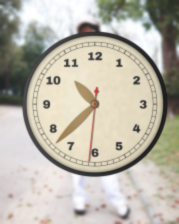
{"hour": 10, "minute": 37, "second": 31}
